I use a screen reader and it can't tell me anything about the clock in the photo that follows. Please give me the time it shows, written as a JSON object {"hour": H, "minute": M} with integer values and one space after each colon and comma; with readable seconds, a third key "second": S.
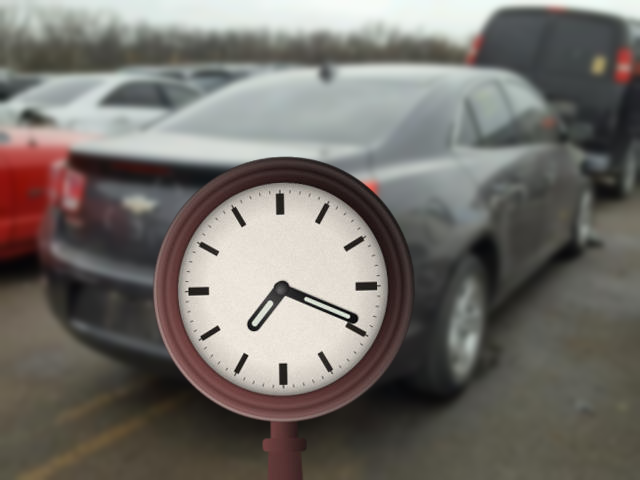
{"hour": 7, "minute": 19}
